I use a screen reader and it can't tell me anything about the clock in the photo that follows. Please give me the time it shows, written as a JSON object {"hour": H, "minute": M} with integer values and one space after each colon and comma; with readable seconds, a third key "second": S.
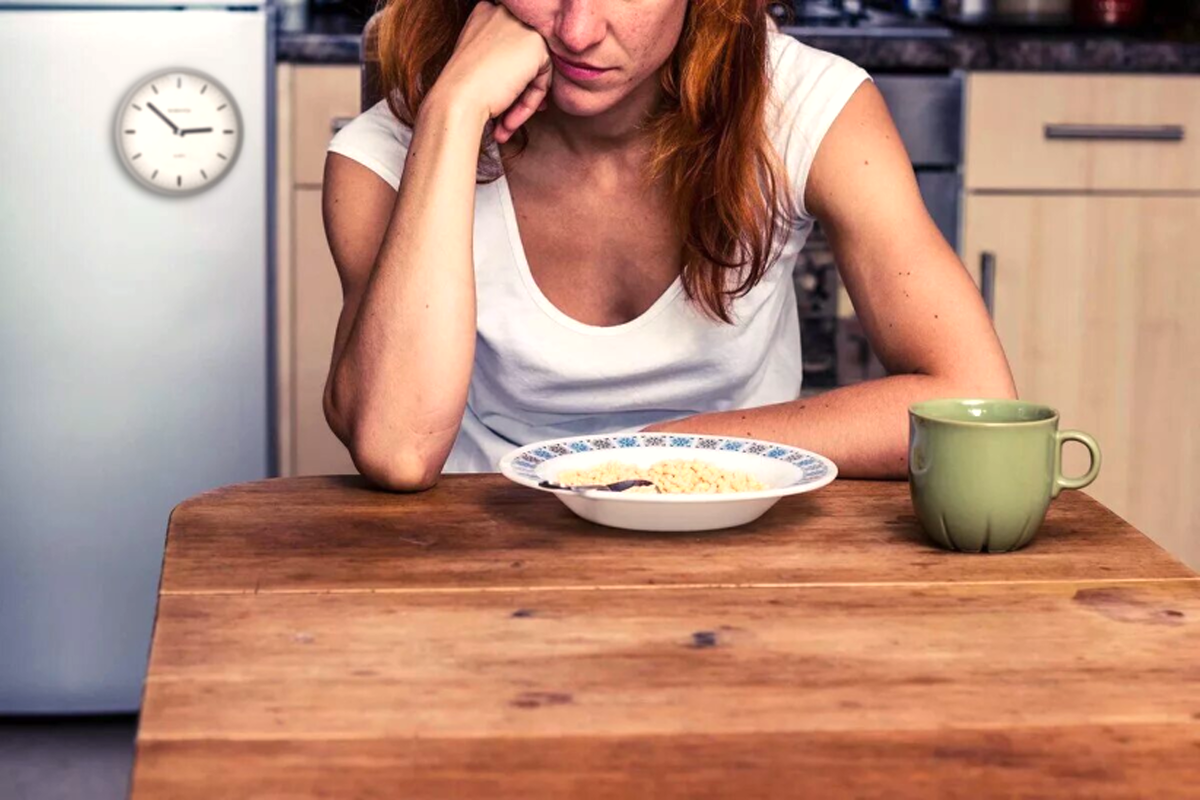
{"hour": 2, "minute": 52}
